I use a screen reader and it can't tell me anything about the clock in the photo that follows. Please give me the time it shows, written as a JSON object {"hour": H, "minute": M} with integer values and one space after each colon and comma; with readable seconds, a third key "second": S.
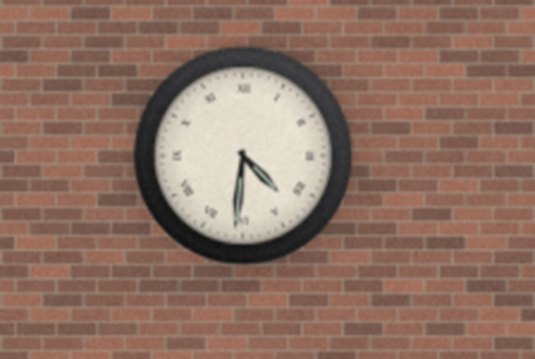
{"hour": 4, "minute": 31}
